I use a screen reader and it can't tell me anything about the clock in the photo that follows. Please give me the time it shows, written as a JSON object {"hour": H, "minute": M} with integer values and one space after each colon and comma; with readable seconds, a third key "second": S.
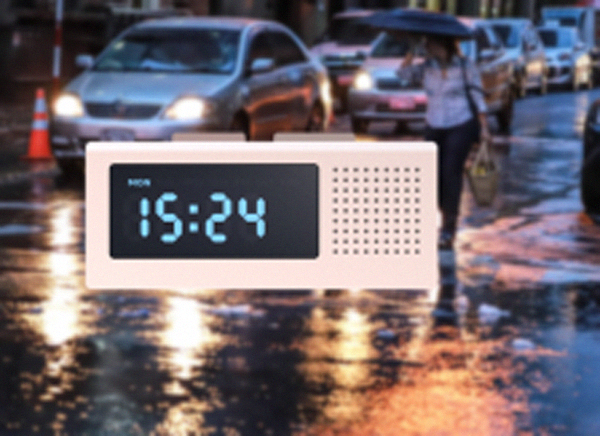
{"hour": 15, "minute": 24}
